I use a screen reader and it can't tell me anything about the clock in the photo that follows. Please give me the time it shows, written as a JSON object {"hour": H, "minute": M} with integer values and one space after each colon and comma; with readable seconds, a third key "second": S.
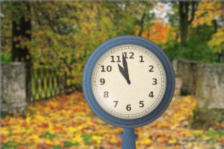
{"hour": 10, "minute": 58}
